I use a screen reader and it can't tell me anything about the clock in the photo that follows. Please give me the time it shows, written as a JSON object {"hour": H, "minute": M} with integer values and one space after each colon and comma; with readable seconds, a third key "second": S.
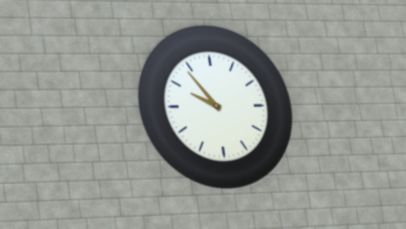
{"hour": 9, "minute": 54}
